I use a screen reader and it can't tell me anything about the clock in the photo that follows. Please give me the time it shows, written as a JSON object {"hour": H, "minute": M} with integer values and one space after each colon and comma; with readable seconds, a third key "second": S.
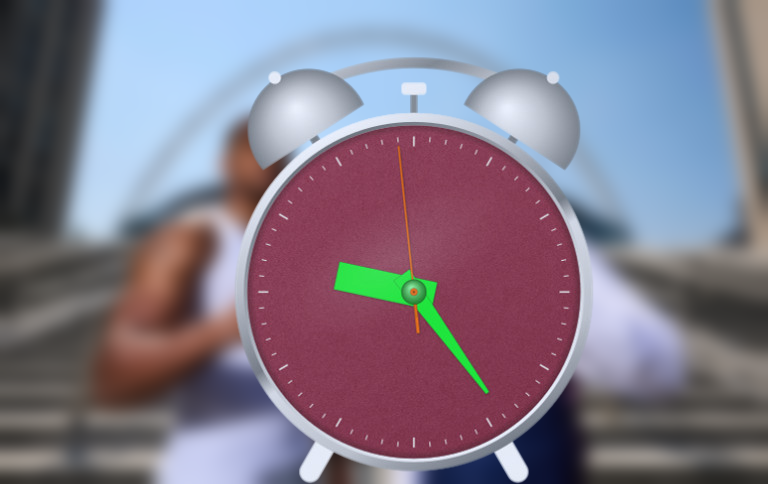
{"hour": 9, "minute": 23, "second": 59}
